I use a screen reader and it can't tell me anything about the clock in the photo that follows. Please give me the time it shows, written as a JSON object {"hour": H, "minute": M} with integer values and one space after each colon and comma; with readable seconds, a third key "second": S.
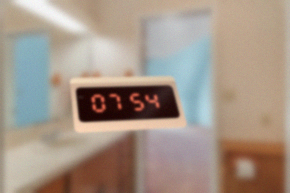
{"hour": 7, "minute": 54}
